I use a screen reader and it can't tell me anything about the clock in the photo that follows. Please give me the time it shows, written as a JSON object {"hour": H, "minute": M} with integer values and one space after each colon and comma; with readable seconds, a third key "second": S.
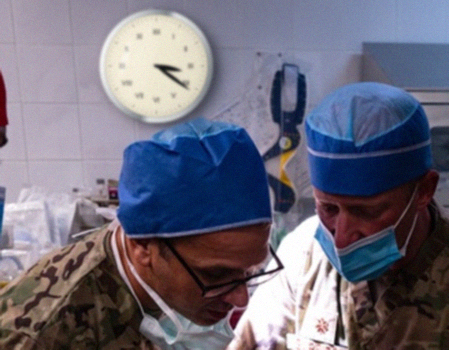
{"hour": 3, "minute": 21}
